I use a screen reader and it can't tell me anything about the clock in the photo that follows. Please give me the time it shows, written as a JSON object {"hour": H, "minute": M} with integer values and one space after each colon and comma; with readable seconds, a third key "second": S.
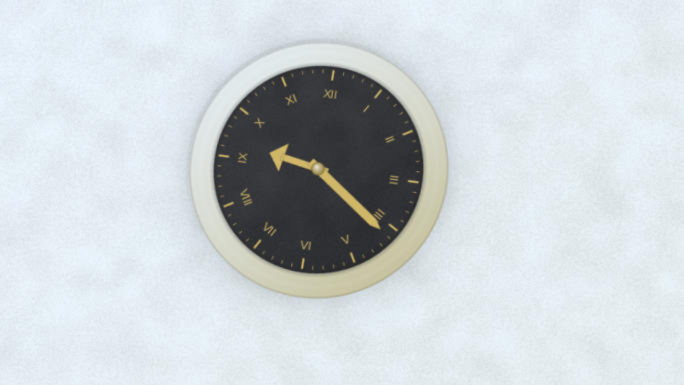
{"hour": 9, "minute": 21}
